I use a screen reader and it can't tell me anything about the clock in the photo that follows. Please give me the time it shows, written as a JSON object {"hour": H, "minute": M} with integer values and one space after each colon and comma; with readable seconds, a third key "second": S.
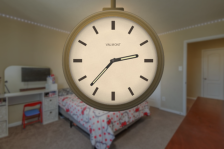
{"hour": 2, "minute": 37}
